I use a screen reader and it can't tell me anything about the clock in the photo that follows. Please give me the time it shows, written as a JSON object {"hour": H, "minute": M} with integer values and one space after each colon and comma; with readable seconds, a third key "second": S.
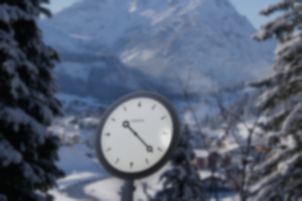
{"hour": 10, "minute": 22}
